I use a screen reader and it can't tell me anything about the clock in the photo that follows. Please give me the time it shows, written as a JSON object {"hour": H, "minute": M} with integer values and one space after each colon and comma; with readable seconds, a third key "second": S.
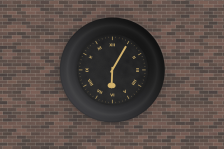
{"hour": 6, "minute": 5}
